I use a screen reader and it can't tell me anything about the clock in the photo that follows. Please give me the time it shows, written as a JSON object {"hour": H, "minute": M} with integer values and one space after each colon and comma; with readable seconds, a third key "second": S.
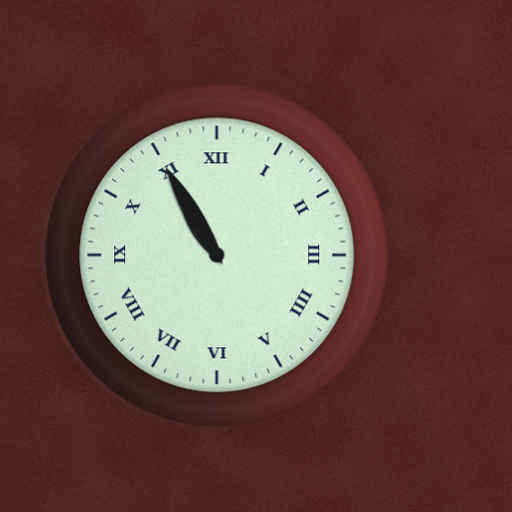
{"hour": 10, "minute": 55}
